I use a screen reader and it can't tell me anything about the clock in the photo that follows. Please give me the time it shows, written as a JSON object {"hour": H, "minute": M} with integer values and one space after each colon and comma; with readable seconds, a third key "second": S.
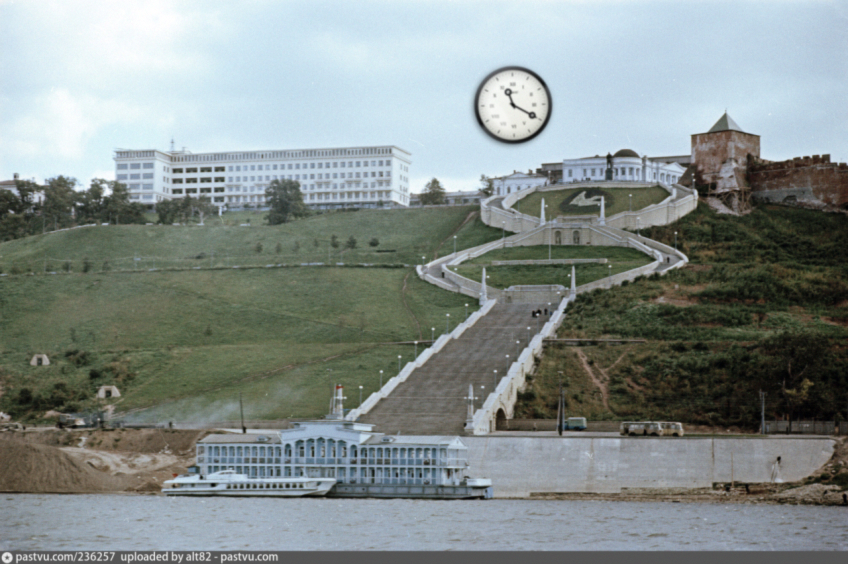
{"hour": 11, "minute": 20}
